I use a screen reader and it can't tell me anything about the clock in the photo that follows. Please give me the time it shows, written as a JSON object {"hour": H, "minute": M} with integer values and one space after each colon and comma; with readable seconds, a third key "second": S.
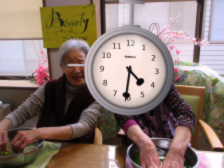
{"hour": 4, "minute": 31}
